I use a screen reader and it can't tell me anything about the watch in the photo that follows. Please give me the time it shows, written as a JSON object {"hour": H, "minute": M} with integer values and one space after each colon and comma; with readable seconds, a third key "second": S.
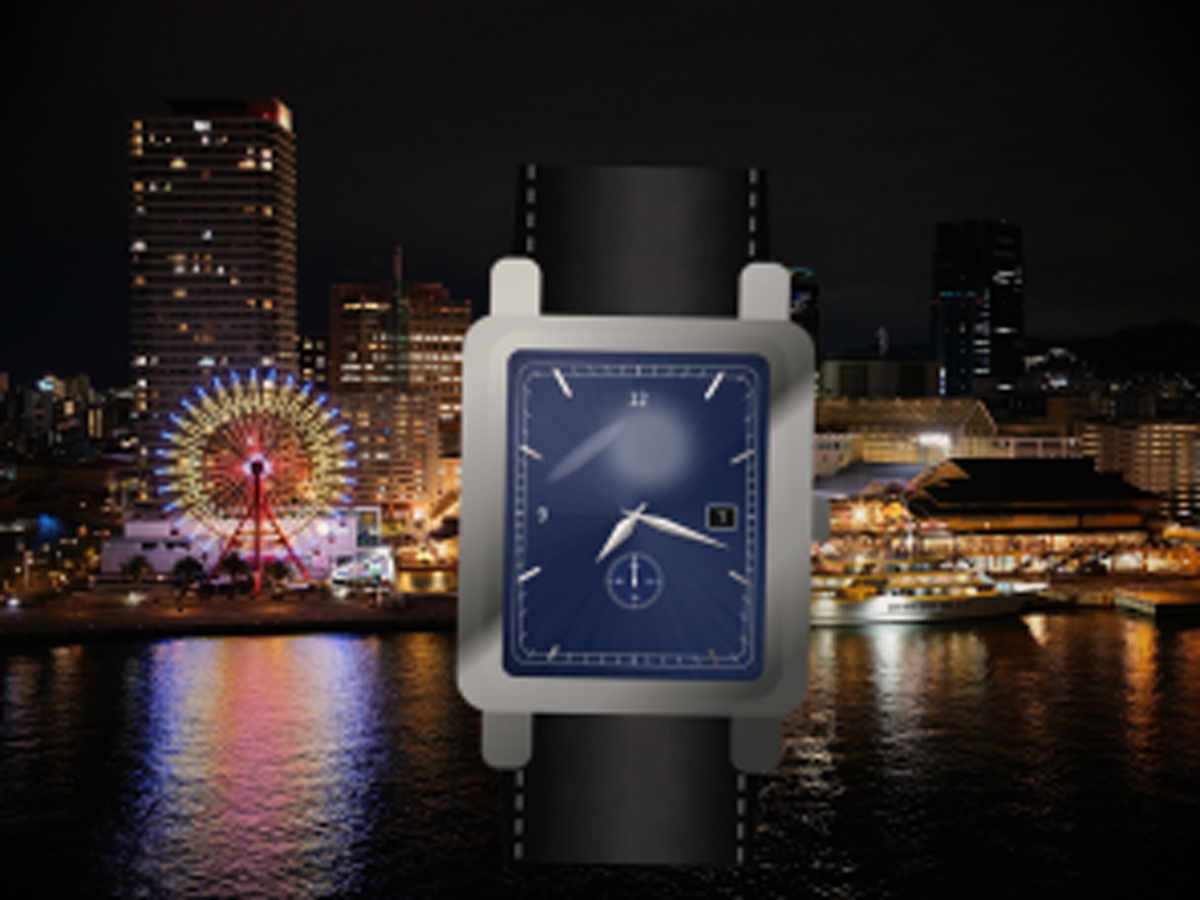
{"hour": 7, "minute": 18}
